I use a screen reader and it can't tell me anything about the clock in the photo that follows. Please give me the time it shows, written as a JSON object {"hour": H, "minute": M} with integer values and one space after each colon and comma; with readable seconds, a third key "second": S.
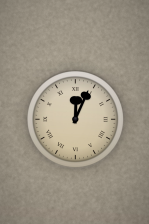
{"hour": 12, "minute": 4}
